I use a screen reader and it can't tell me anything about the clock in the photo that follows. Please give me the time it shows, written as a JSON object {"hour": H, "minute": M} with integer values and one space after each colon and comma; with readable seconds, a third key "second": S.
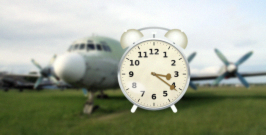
{"hour": 3, "minute": 21}
